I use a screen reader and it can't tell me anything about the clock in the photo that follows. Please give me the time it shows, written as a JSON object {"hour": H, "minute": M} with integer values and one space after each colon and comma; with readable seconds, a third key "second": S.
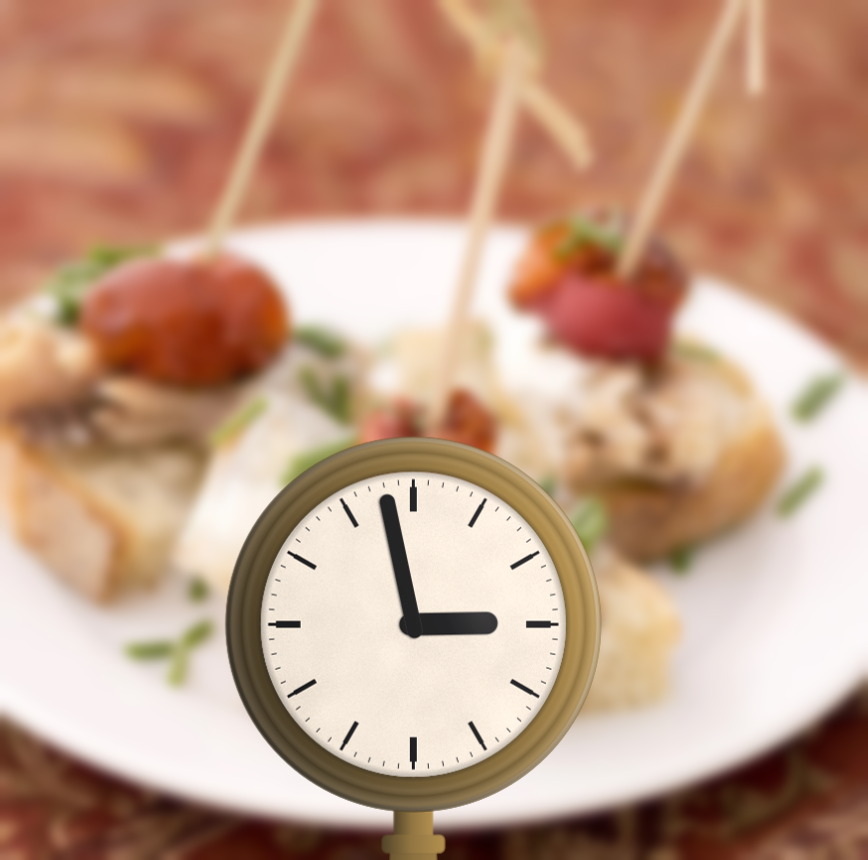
{"hour": 2, "minute": 58}
